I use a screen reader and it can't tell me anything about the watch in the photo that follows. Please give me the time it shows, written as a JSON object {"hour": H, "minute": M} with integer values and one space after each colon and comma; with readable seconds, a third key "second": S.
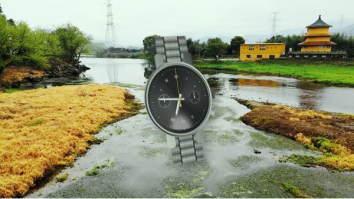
{"hour": 6, "minute": 46}
